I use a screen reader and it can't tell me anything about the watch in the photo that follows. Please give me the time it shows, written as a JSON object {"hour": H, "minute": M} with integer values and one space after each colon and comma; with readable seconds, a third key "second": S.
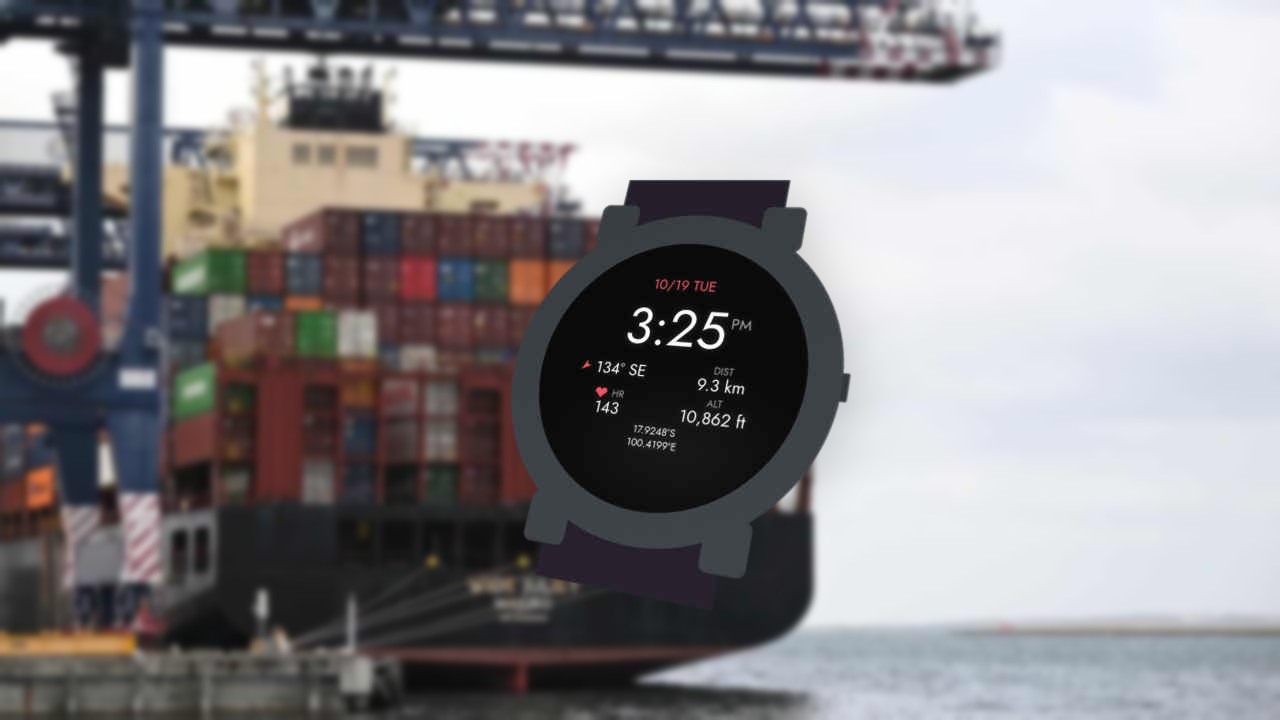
{"hour": 3, "minute": 25}
